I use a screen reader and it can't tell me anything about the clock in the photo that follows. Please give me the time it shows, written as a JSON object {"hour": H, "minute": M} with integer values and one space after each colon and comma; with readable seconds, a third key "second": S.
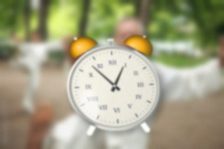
{"hour": 12, "minute": 53}
